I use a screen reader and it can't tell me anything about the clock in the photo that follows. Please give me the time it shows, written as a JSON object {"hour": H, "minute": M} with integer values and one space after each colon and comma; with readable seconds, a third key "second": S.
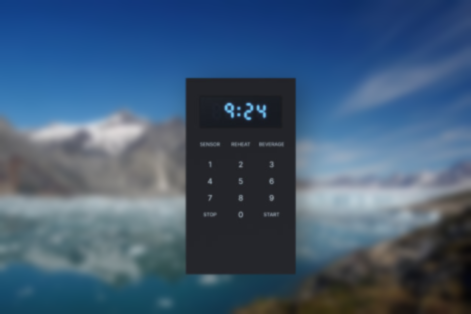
{"hour": 9, "minute": 24}
